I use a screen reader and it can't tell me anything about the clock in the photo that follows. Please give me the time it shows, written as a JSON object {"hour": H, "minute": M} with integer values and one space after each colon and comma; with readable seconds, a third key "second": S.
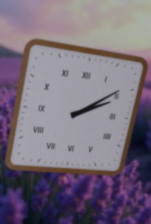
{"hour": 2, "minute": 9}
